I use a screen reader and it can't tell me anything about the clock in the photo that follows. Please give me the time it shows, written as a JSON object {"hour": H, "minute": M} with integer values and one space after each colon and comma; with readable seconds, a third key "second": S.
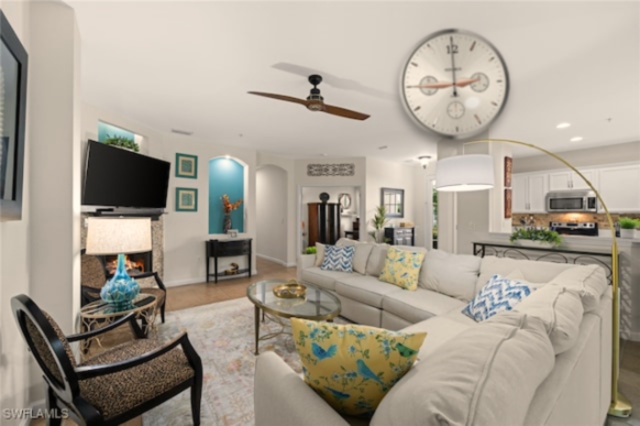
{"hour": 2, "minute": 45}
